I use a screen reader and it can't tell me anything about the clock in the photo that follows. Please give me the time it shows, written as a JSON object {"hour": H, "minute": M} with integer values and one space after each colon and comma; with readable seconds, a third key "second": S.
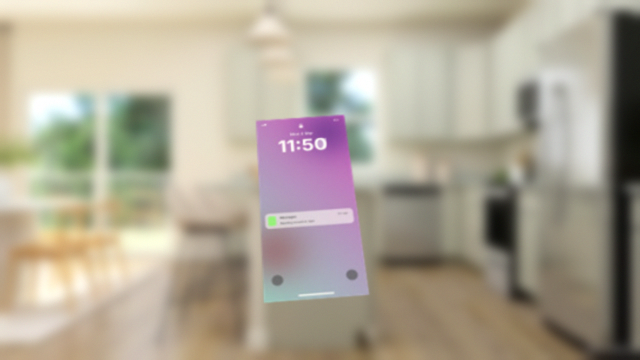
{"hour": 11, "minute": 50}
